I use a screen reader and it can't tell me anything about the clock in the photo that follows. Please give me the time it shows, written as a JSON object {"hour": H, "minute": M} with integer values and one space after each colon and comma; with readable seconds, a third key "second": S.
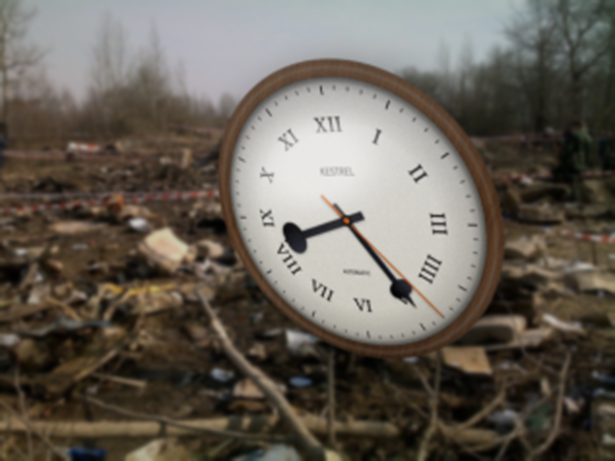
{"hour": 8, "minute": 24, "second": 23}
